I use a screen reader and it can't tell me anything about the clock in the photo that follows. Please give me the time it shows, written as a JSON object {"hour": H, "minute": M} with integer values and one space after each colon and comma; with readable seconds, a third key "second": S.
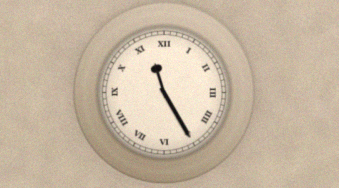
{"hour": 11, "minute": 25}
